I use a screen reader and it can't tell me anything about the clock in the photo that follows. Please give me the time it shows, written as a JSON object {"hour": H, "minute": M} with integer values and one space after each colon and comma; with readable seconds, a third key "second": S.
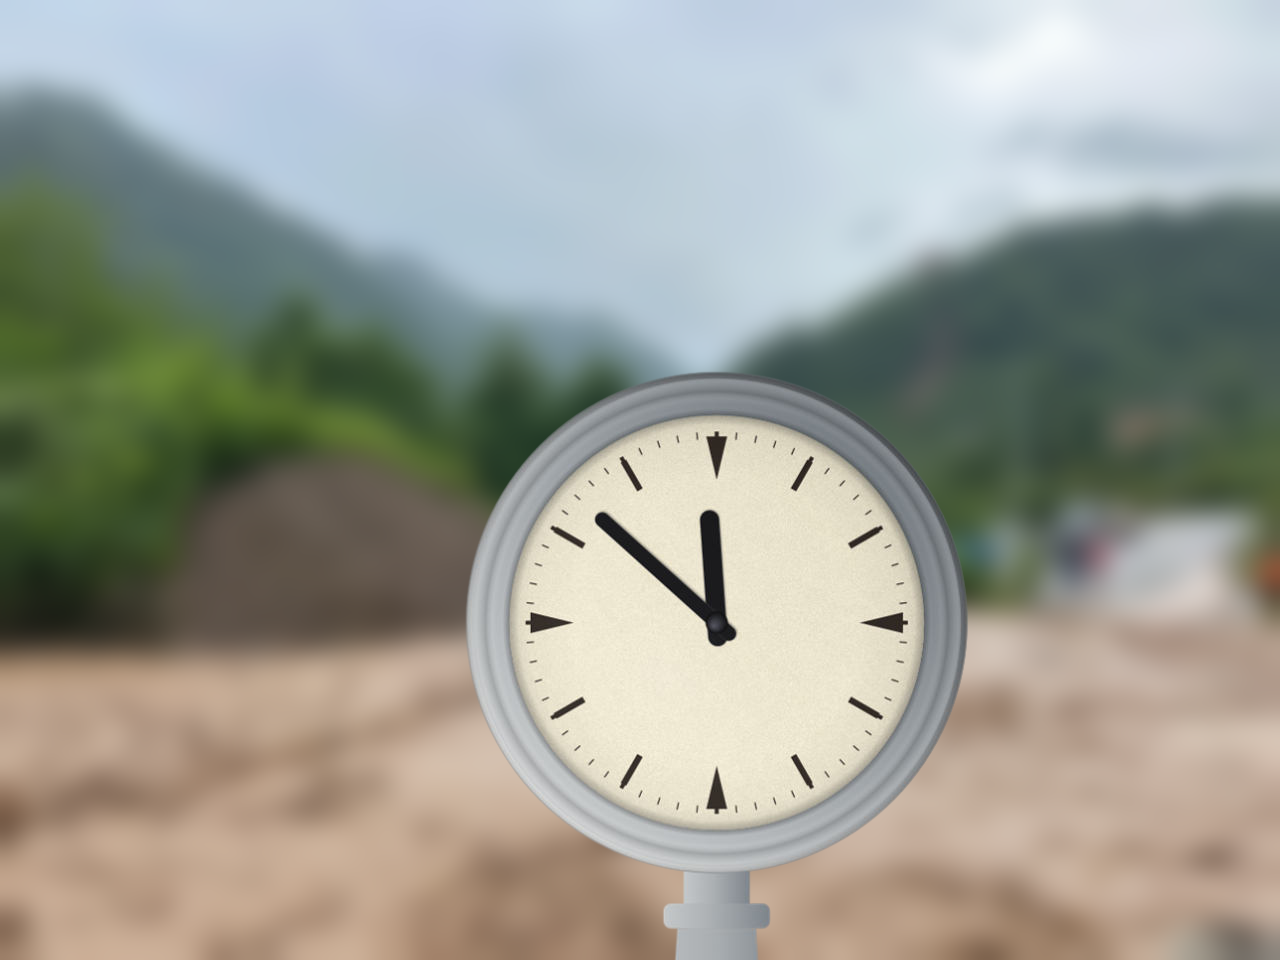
{"hour": 11, "minute": 52}
